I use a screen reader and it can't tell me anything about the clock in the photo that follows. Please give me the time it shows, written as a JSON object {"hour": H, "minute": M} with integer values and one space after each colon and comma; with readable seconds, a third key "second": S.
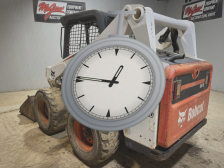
{"hour": 12, "minute": 46}
